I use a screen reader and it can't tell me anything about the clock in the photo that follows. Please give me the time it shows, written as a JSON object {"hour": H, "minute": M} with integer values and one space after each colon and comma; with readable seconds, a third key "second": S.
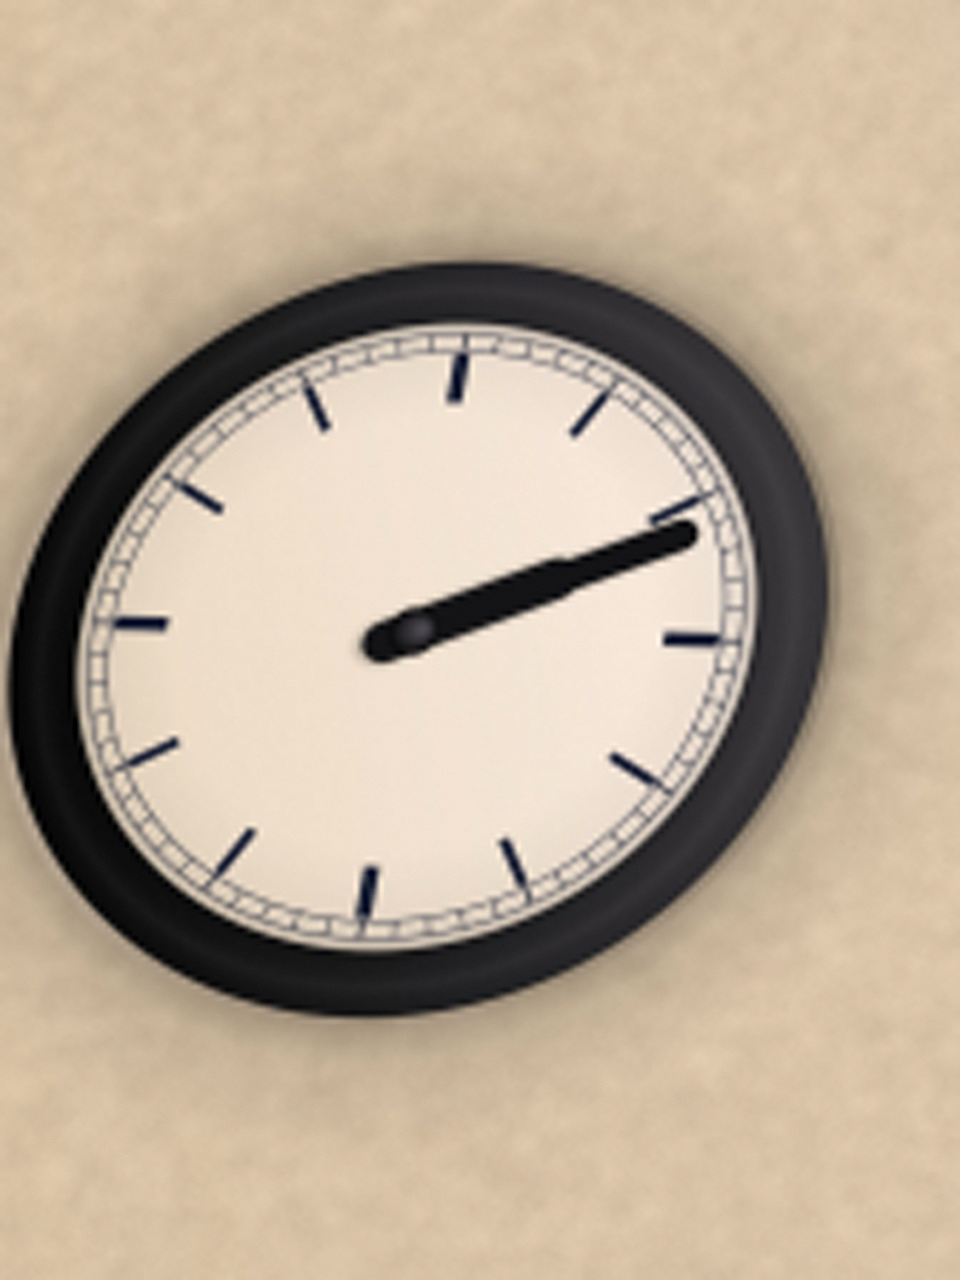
{"hour": 2, "minute": 11}
